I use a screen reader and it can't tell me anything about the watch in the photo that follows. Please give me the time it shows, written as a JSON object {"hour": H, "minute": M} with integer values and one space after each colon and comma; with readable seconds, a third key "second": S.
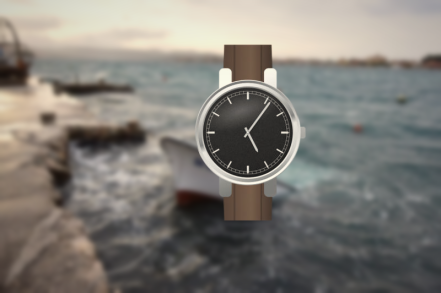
{"hour": 5, "minute": 6}
